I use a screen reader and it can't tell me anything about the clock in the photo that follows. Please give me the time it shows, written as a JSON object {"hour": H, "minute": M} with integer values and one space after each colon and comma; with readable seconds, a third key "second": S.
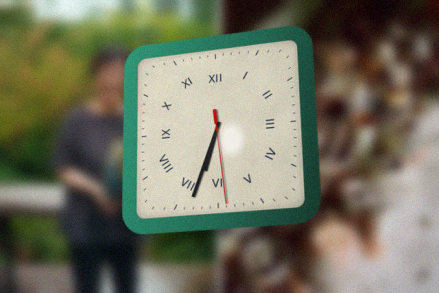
{"hour": 6, "minute": 33, "second": 29}
